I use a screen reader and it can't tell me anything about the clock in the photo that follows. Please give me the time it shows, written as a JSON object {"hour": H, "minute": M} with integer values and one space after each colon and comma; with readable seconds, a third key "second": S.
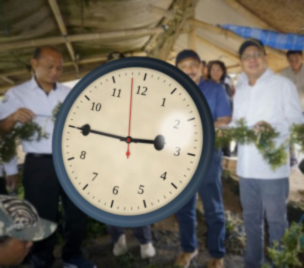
{"hour": 2, "minute": 44, "second": 58}
